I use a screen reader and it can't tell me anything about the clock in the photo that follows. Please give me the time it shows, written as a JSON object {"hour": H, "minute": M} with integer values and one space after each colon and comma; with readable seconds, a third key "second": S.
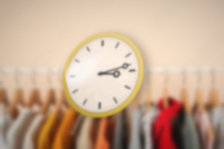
{"hour": 3, "minute": 13}
